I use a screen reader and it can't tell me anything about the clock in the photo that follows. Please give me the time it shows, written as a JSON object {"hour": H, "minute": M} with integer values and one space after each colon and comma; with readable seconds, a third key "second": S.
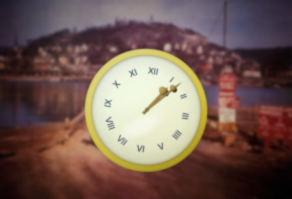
{"hour": 1, "minute": 7}
